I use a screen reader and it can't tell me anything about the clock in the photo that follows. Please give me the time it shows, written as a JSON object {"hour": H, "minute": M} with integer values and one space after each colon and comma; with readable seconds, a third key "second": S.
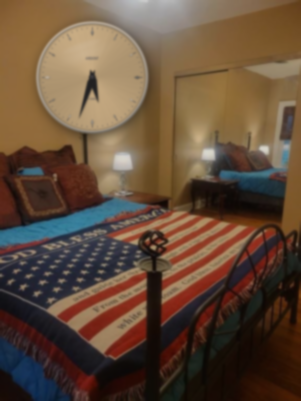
{"hour": 5, "minute": 33}
